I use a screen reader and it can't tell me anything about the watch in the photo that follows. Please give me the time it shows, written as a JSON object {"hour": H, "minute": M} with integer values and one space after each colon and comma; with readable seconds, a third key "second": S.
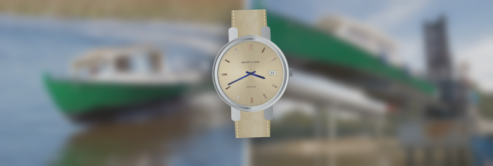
{"hour": 3, "minute": 41}
